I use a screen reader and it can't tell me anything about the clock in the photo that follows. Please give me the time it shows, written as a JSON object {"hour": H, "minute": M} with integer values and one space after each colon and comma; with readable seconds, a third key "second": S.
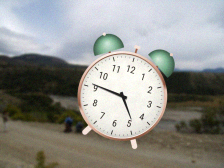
{"hour": 4, "minute": 46}
